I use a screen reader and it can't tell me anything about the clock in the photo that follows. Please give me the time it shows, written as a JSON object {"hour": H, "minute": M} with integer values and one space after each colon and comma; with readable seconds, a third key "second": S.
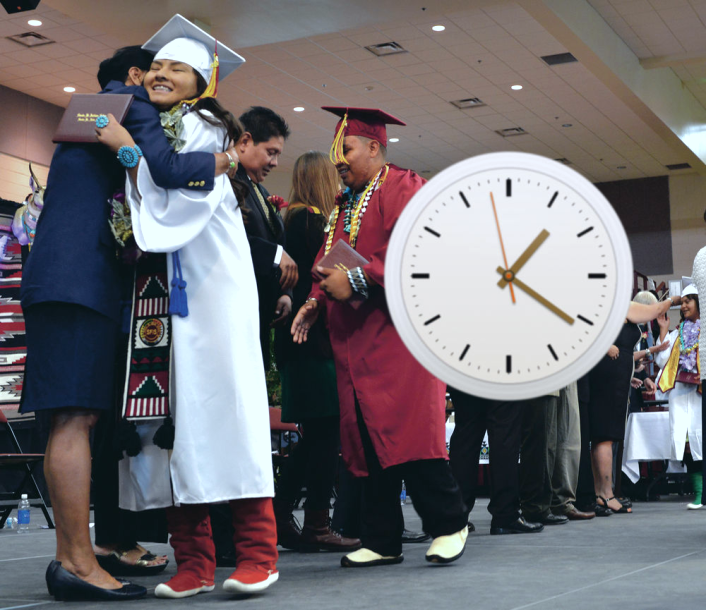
{"hour": 1, "minute": 20, "second": 58}
